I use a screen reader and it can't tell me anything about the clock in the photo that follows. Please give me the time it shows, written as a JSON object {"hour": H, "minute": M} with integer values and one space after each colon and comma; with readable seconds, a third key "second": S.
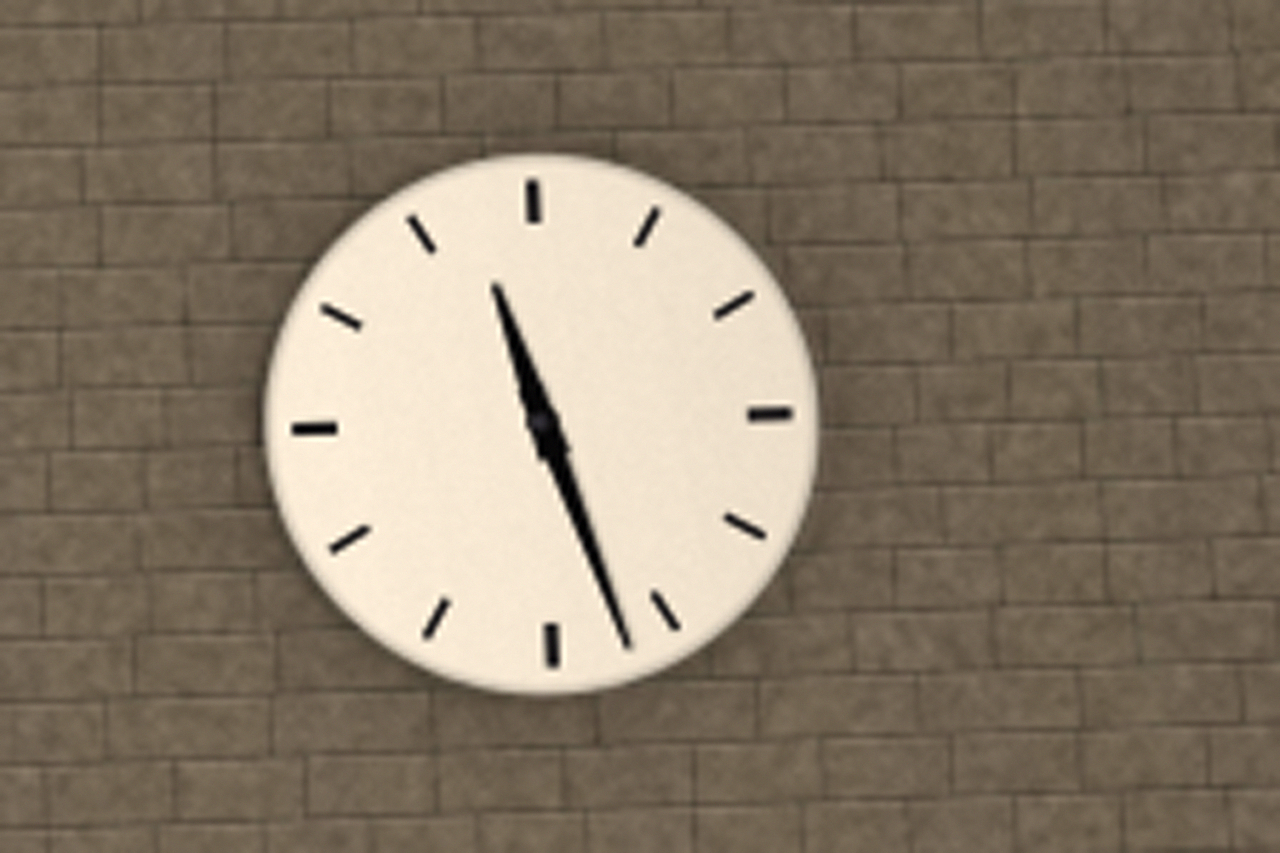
{"hour": 11, "minute": 27}
